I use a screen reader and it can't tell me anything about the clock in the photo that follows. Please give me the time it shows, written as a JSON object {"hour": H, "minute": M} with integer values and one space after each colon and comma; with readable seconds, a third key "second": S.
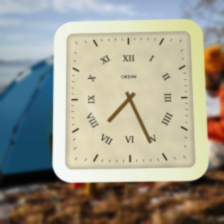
{"hour": 7, "minute": 26}
